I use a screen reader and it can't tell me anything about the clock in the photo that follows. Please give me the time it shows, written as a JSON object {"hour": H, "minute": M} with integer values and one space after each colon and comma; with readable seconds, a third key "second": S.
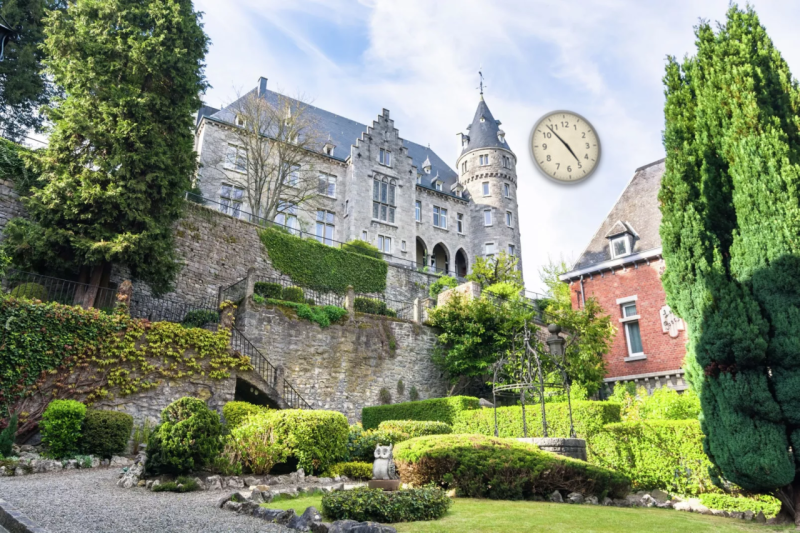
{"hour": 4, "minute": 53}
